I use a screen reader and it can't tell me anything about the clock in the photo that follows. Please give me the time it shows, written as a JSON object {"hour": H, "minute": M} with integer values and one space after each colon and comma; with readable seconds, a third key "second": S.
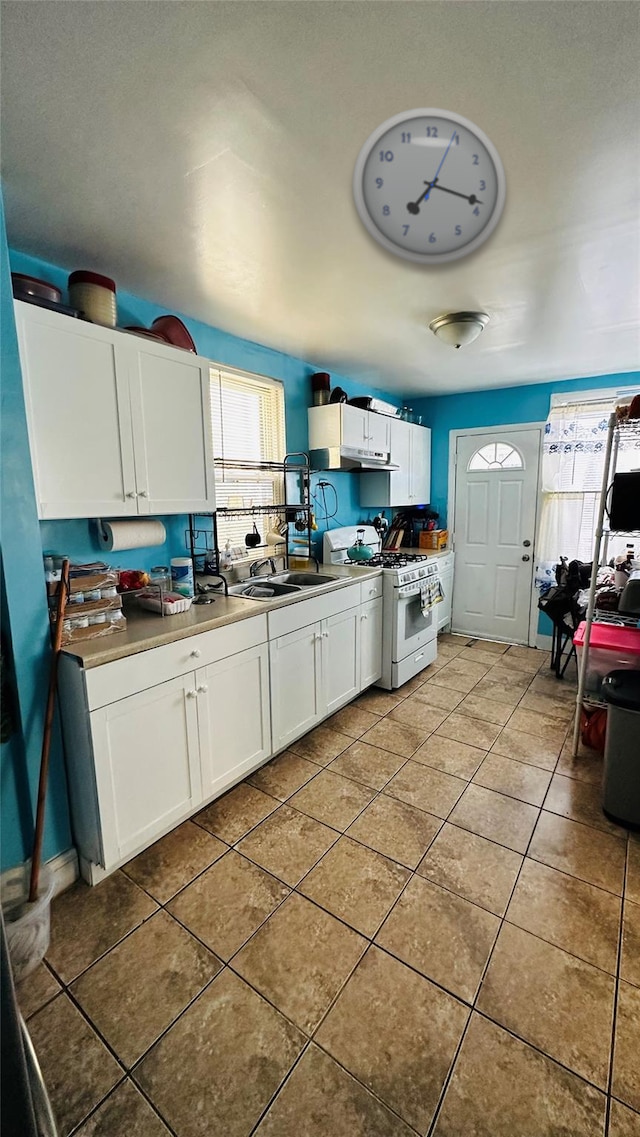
{"hour": 7, "minute": 18, "second": 4}
